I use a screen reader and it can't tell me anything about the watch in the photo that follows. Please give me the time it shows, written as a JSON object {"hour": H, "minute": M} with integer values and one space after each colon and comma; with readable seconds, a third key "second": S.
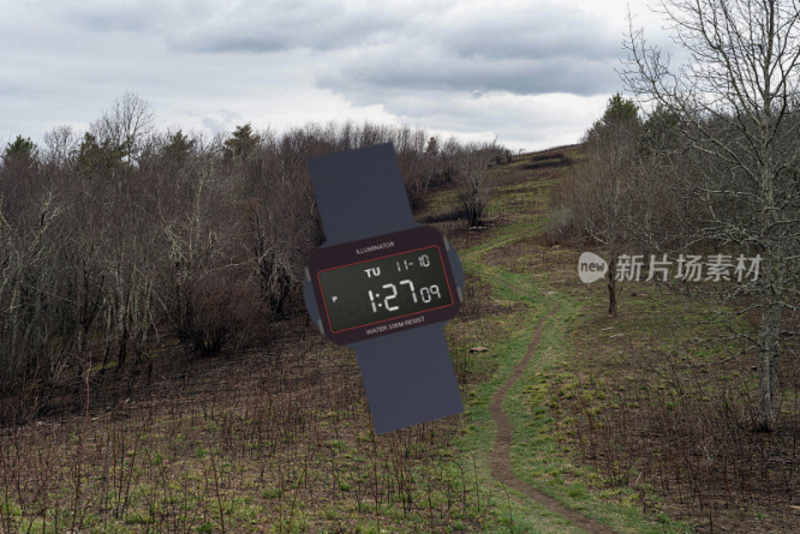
{"hour": 1, "minute": 27, "second": 9}
